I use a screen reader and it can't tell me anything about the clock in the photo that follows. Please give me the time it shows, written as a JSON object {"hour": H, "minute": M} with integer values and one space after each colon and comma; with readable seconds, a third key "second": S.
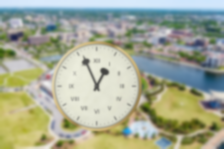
{"hour": 12, "minute": 56}
